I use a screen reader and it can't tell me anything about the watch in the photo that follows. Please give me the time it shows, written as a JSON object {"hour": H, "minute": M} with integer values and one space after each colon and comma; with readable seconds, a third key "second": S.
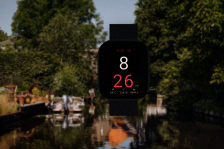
{"hour": 8, "minute": 26}
